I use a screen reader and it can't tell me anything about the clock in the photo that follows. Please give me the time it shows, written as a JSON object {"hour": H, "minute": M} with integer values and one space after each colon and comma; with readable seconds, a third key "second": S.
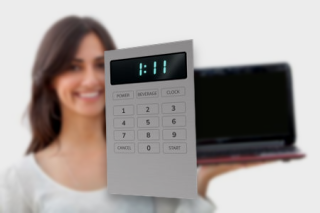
{"hour": 1, "minute": 11}
